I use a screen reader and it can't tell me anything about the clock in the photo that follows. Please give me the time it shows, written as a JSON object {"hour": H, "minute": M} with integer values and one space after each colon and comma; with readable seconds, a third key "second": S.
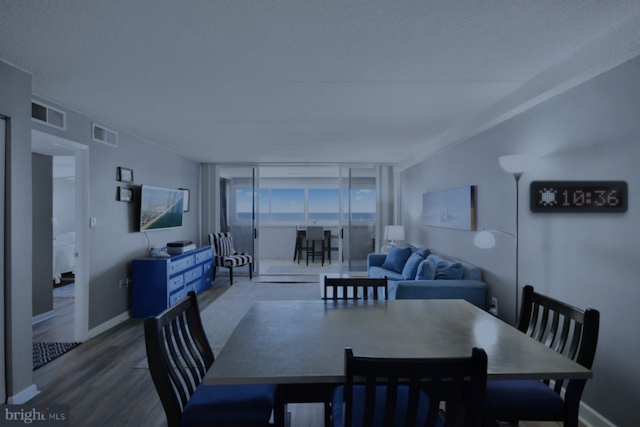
{"hour": 10, "minute": 36}
